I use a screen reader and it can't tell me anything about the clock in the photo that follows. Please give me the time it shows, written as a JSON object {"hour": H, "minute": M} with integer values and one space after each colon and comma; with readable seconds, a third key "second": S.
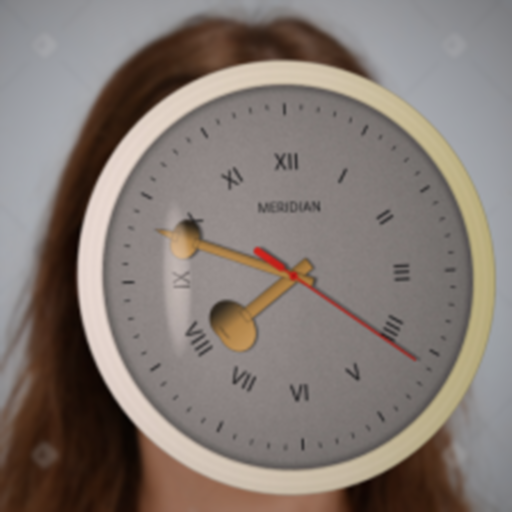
{"hour": 7, "minute": 48, "second": 21}
